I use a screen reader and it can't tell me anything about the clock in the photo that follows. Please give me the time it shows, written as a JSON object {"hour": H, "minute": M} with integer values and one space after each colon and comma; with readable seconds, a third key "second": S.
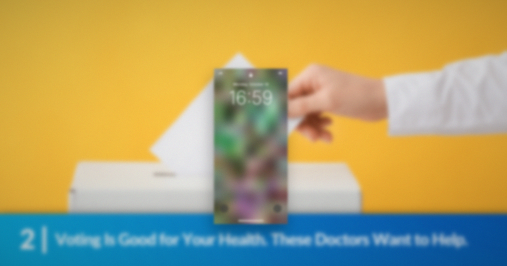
{"hour": 16, "minute": 59}
